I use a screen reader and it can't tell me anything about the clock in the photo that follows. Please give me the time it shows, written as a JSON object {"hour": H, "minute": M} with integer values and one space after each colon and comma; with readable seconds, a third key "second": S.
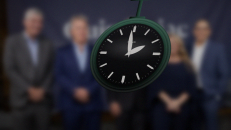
{"hour": 1, "minute": 59}
